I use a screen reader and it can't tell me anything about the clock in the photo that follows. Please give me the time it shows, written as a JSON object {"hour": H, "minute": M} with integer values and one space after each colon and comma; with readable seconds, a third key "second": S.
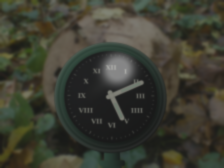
{"hour": 5, "minute": 11}
